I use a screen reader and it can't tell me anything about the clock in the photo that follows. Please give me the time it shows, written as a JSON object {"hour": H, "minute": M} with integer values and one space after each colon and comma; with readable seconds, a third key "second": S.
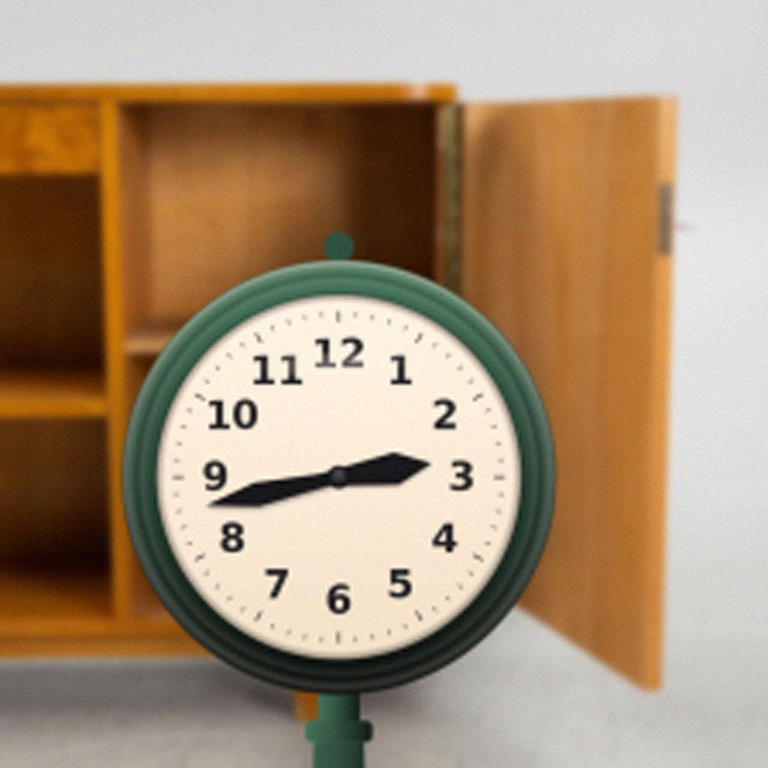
{"hour": 2, "minute": 43}
